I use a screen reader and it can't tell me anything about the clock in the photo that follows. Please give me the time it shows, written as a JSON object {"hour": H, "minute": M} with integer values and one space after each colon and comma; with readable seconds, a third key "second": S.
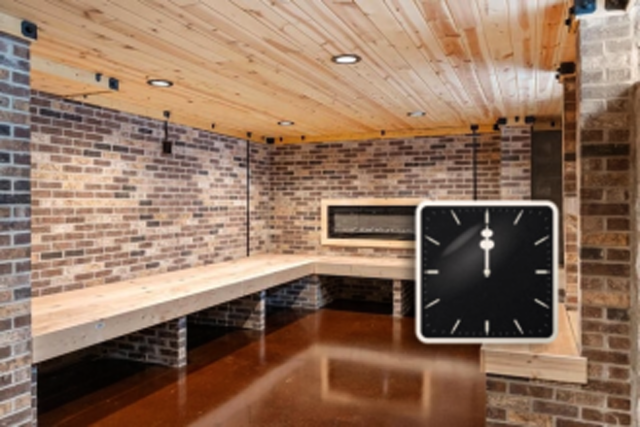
{"hour": 12, "minute": 0}
